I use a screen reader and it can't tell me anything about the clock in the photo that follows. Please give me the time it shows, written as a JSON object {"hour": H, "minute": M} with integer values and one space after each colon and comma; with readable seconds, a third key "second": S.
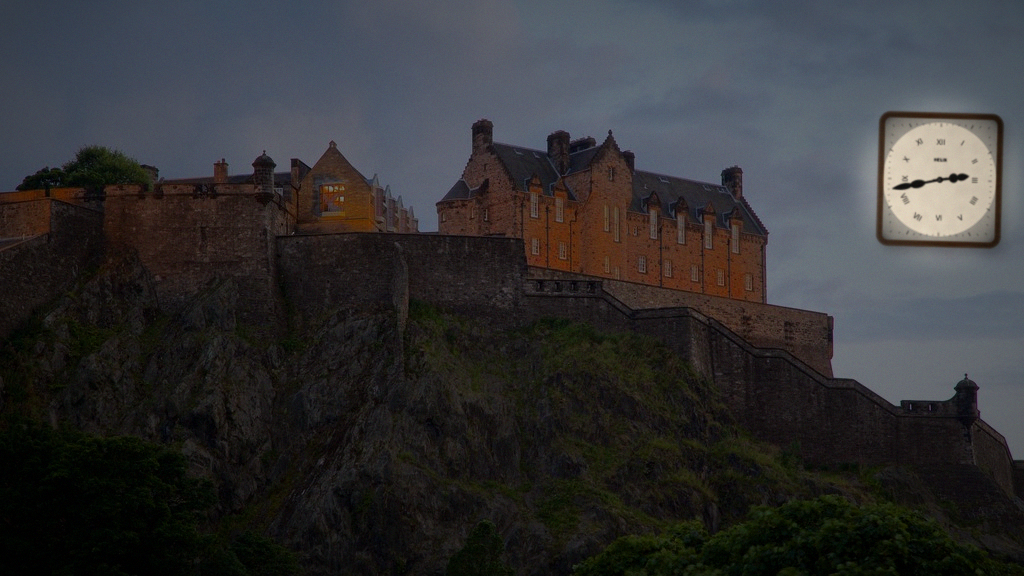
{"hour": 2, "minute": 43}
